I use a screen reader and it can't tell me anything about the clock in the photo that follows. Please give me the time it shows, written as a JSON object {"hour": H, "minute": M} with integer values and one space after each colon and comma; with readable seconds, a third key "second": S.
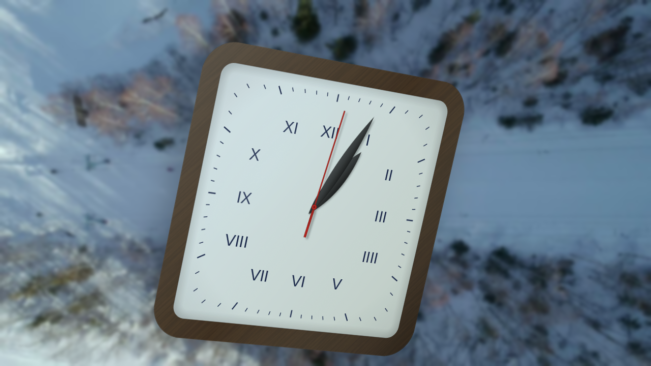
{"hour": 1, "minute": 4, "second": 1}
